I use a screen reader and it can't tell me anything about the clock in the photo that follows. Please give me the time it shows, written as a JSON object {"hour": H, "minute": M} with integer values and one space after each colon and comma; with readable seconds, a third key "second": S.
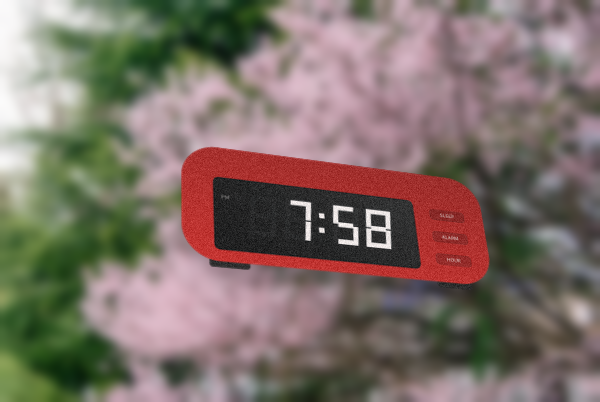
{"hour": 7, "minute": 58}
